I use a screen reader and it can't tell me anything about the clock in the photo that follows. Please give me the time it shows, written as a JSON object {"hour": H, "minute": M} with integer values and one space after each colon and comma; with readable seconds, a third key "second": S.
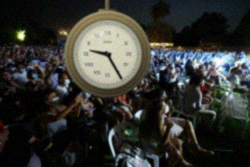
{"hour": 9, "minute": 25}
